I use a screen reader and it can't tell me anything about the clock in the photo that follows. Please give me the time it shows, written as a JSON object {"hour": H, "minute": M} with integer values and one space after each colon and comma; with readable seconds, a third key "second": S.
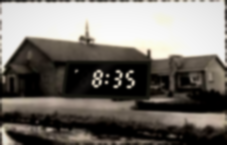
{"hour": 8, "minute": 35}
